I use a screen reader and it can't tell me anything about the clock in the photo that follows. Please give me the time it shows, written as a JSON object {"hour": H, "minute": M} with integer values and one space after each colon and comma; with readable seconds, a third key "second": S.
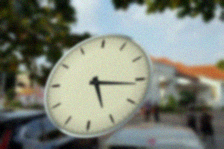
{"hour": 5, "minute": 16}
